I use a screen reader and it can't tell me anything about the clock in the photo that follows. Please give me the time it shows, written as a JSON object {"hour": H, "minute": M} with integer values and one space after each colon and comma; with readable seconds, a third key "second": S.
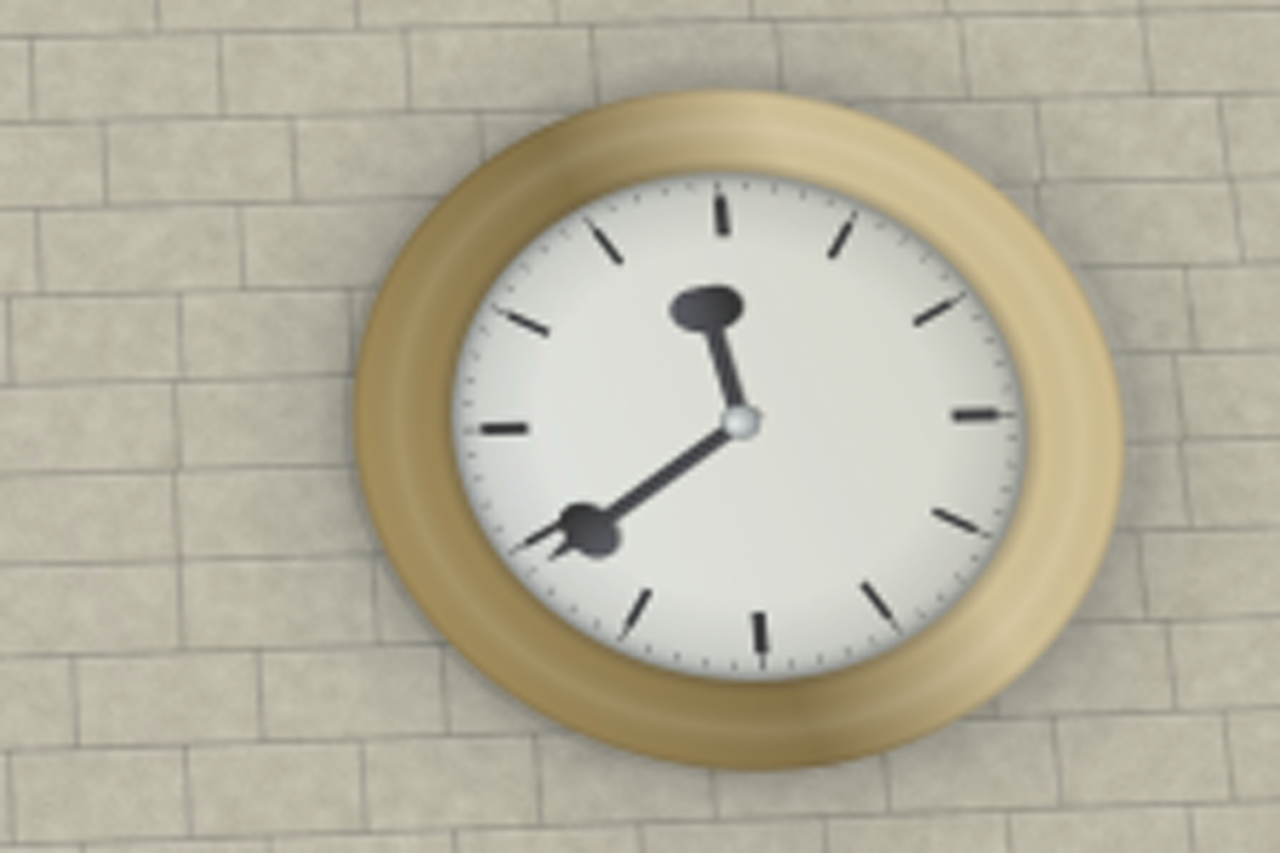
{"hour": 11, "minute": 39}
